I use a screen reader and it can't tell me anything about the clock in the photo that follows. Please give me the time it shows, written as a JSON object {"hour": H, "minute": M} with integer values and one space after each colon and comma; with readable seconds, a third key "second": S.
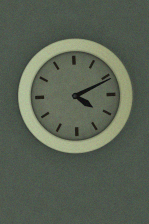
{"hour": 4, "minute": 11}
